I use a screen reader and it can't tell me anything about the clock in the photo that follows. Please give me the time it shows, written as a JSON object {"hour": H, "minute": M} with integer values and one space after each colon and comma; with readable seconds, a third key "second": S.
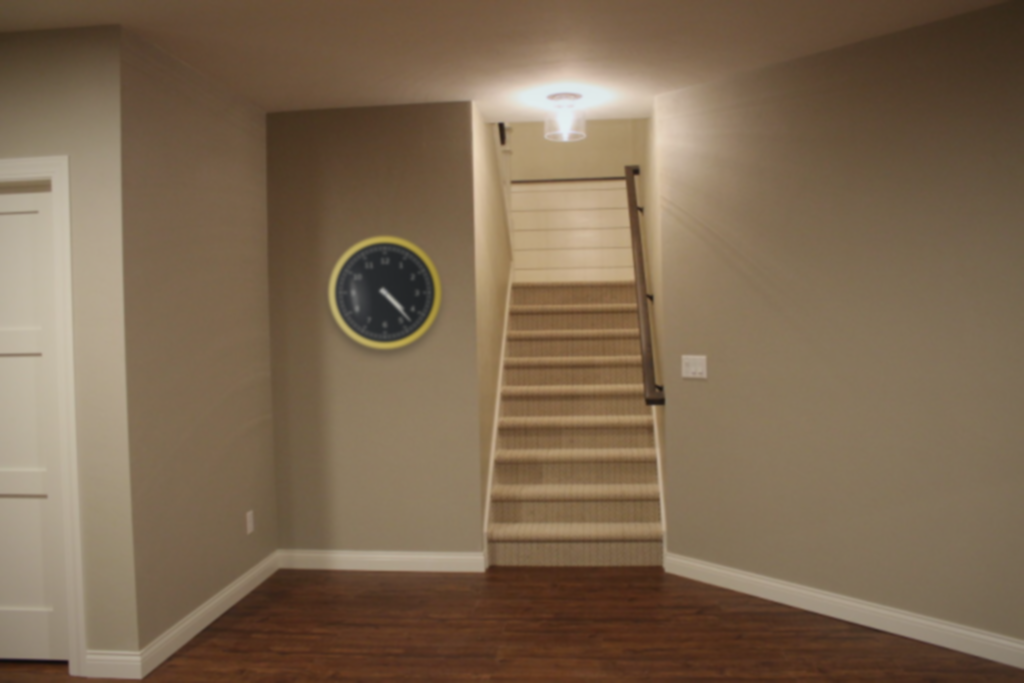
{"hour": 4, "minute": 23}
